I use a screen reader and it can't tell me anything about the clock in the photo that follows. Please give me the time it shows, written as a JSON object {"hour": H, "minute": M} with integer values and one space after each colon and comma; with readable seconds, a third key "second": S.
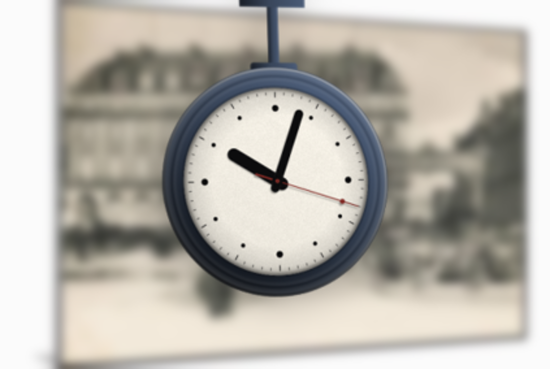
{"hour": 10, "minute": 3, "second": 18}
